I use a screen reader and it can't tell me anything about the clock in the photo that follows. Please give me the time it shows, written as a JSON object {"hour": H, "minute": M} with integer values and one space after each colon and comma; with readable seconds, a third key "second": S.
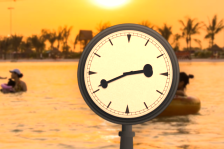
{"hour": 2, "minute": 41}
